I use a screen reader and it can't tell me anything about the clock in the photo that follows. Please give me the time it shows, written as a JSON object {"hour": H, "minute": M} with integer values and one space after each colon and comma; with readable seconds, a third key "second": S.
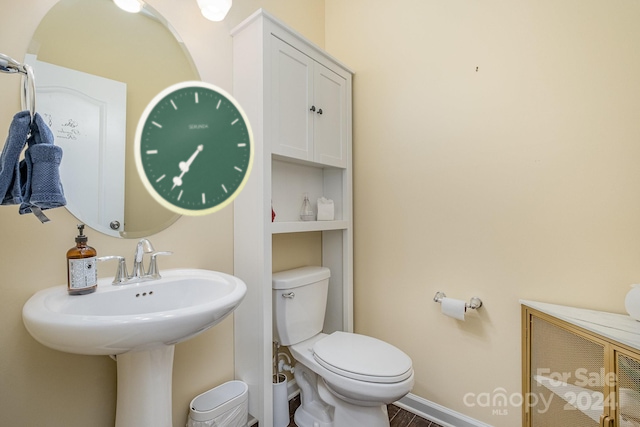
{"hour": 7, "minute": 37}
